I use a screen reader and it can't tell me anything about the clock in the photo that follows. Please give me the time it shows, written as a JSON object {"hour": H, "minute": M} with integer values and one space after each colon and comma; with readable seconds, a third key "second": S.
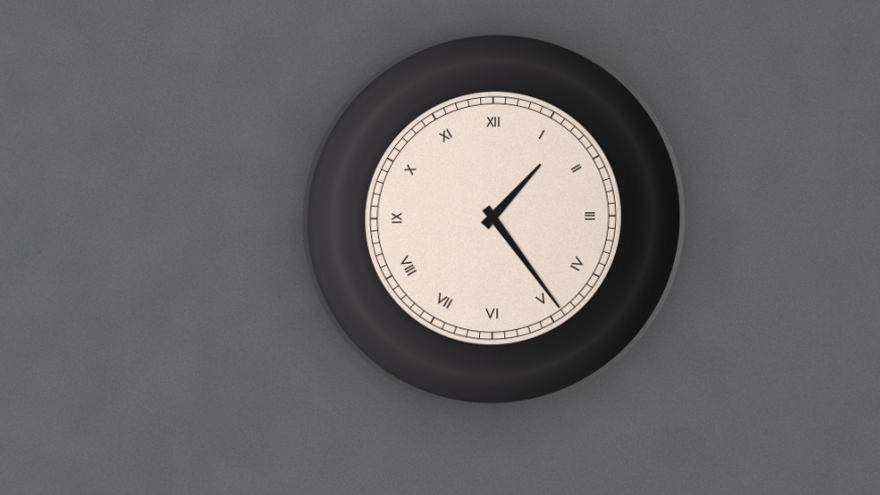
{"hour": 1, "minute": 24}
